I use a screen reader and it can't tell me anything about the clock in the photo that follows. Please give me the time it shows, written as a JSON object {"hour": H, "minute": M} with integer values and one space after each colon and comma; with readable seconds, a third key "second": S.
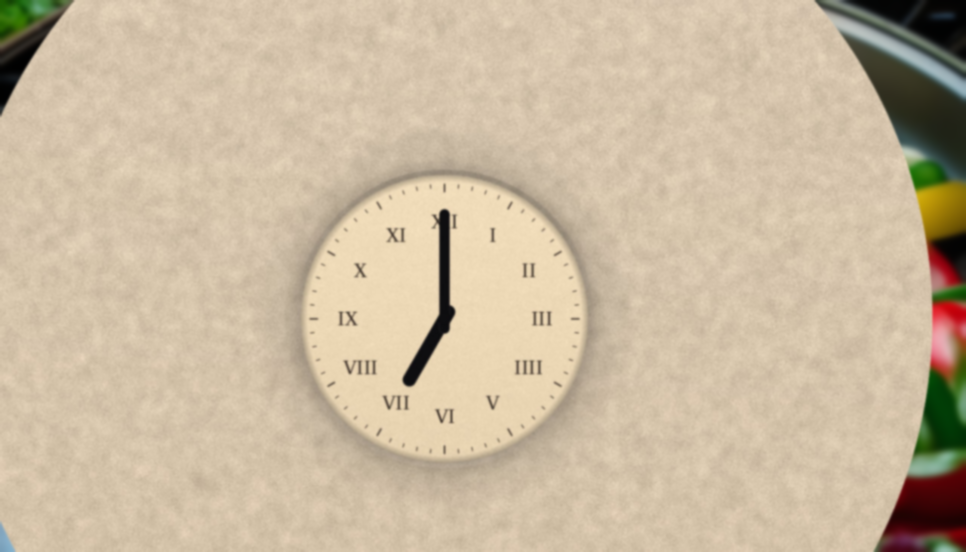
{"hour": 7, "minute": 0}
